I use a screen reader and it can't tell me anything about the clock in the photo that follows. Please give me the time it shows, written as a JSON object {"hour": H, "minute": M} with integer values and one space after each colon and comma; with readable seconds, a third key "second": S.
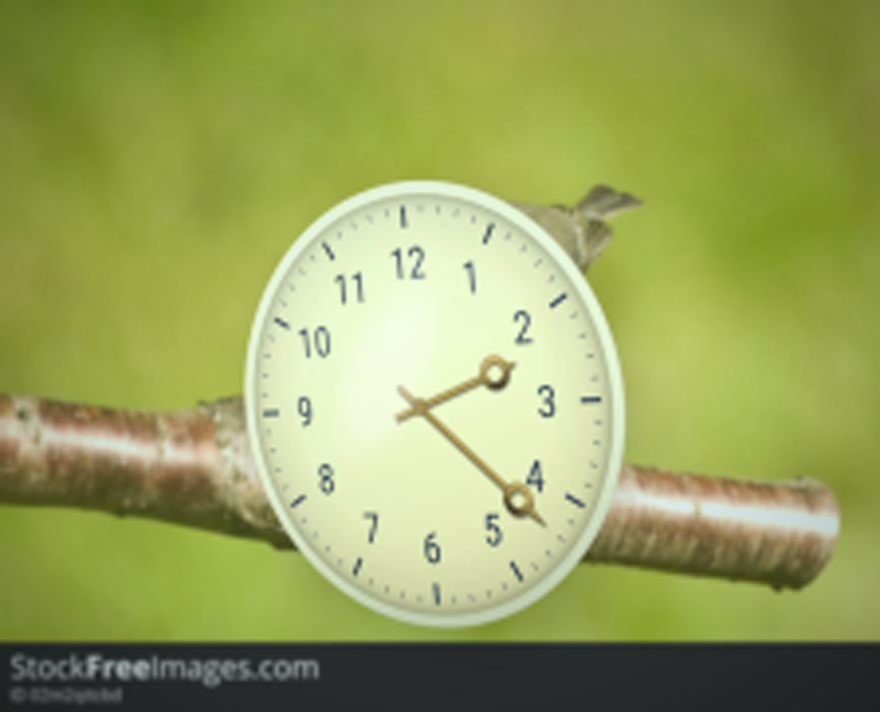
{"hour": 2, "minute": 22}
